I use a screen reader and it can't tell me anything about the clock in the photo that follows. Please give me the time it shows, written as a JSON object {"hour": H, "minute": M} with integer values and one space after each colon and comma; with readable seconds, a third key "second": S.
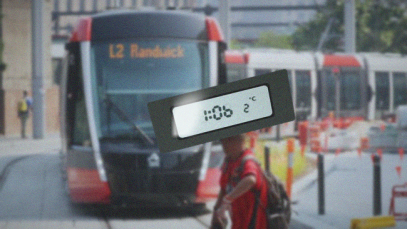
{"hour": 1, "minute": 6}
